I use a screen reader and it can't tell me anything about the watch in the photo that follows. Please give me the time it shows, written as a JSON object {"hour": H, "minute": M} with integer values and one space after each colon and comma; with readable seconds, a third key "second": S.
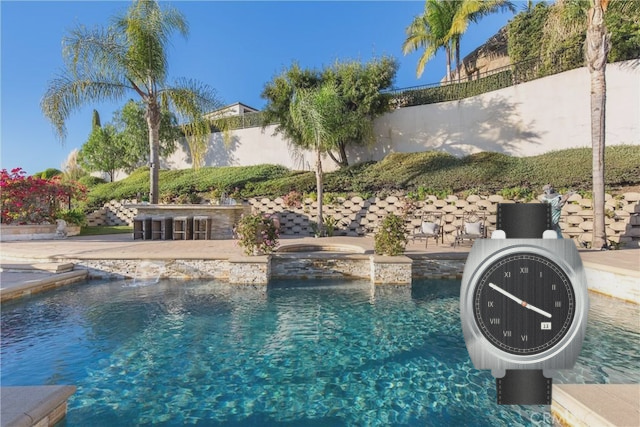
{"hour": 3, "minute": 50}
